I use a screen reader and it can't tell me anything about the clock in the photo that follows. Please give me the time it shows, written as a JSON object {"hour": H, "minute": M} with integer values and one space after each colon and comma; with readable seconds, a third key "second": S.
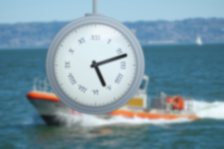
{"hour": 5, "minute": 12}
